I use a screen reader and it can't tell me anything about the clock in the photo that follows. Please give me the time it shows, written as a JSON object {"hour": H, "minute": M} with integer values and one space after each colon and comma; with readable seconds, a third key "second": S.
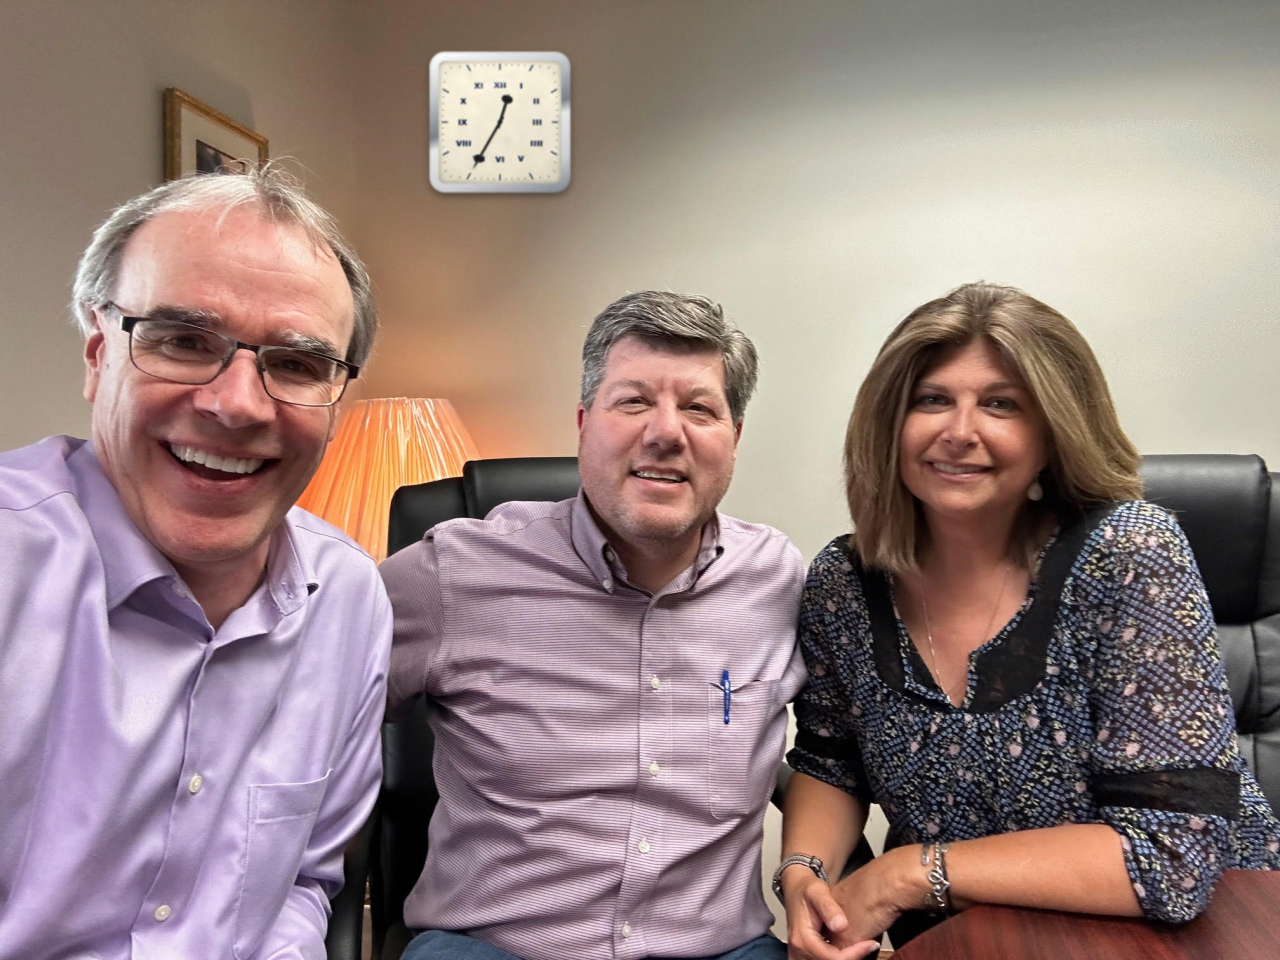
{"hour": 12, "minute": 35}
